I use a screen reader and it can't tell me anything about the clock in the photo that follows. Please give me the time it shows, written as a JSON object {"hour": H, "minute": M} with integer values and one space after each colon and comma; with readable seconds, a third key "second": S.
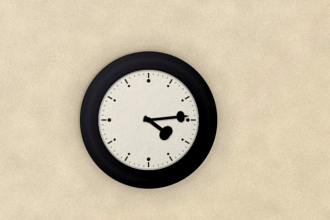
{"hour": 4, "minute": 14}
